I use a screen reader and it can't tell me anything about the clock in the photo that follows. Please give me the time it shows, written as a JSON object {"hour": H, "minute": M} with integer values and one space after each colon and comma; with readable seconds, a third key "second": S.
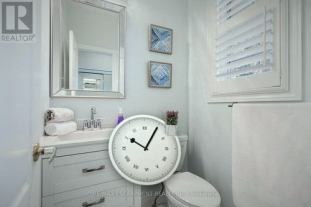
{"hour": 10, "minute": 5}
